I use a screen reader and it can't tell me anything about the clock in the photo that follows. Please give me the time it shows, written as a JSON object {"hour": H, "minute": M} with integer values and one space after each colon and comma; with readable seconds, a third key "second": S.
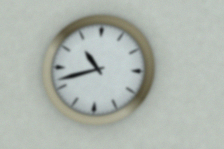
{"hour": 10, "minute": 42}
